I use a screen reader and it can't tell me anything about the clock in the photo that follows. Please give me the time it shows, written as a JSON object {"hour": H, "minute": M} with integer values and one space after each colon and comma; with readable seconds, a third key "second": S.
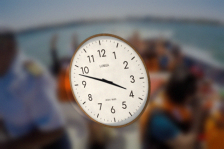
{"hour": 3, "minute": 48}
